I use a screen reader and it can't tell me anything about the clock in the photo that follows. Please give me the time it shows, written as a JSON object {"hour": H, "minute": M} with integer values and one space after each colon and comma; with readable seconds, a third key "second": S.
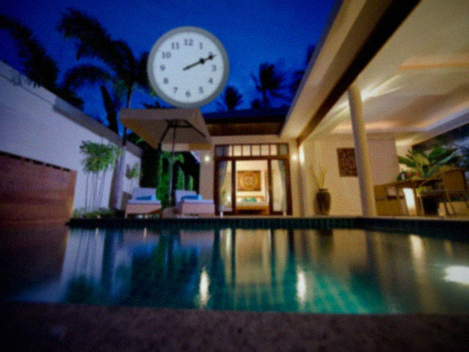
{"hour": 2, "minute": 11}
